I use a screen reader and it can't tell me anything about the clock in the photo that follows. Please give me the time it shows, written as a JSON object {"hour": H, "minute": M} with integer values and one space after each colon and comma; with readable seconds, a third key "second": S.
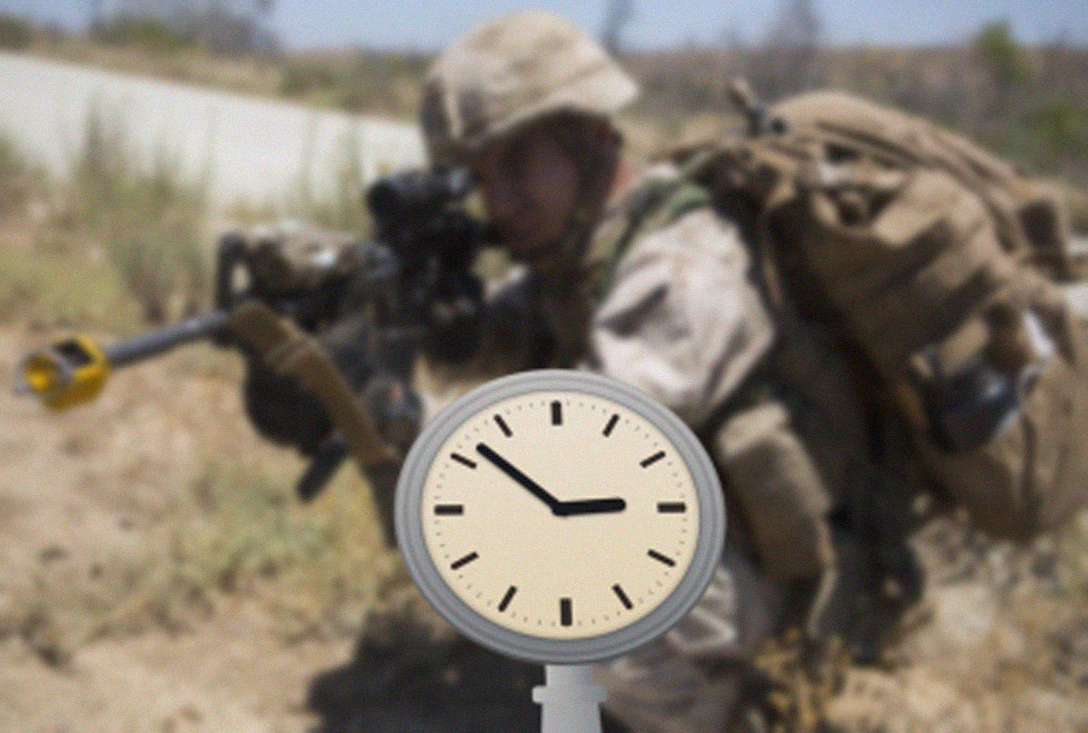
{"hour": 2, "minute": 52}
